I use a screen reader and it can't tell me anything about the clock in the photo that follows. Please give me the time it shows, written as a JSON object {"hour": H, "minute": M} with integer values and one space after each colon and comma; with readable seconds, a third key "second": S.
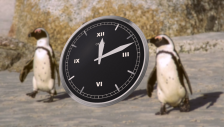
{"hour": 12, "minute": 12}
